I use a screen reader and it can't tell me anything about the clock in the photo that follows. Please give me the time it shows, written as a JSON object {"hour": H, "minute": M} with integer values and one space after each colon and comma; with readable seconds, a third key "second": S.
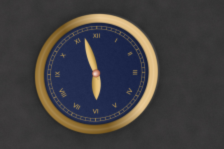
{"hour": 5, "minute": 57}
